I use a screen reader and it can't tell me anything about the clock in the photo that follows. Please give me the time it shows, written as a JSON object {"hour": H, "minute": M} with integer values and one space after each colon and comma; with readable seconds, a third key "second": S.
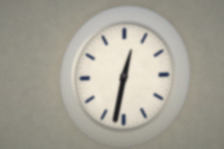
{"hour": 12, "minute": 32}
